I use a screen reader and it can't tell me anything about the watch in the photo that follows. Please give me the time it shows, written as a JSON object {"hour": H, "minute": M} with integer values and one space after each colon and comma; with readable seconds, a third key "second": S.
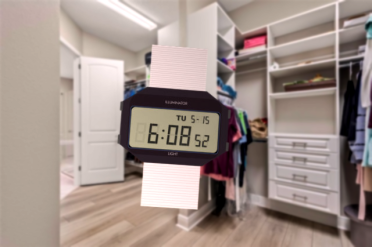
{"hour": 6, "minute": 8, "second": 52}
